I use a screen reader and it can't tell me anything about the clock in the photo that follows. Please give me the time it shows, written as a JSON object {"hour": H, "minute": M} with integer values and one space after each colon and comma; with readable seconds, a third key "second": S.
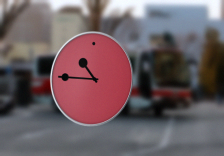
{"hour": 10, "minute": 46}
